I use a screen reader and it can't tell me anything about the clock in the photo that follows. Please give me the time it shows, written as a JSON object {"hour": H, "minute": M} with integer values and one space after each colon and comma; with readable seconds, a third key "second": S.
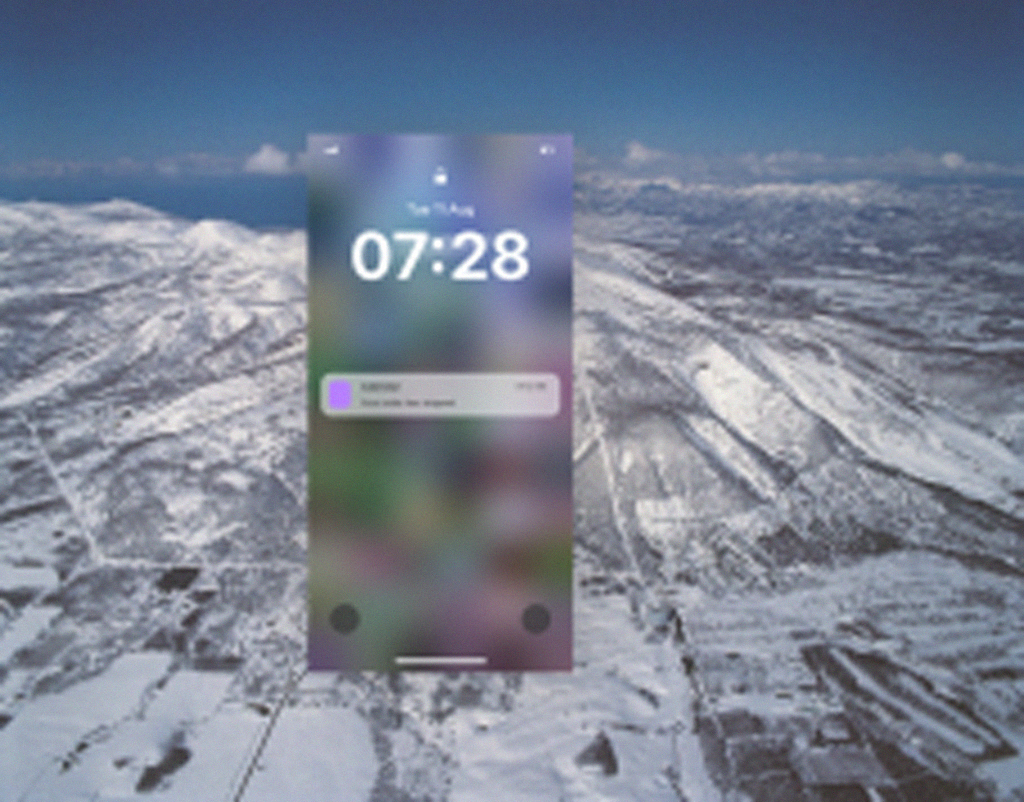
{"hour": 7, "minute": 28}
